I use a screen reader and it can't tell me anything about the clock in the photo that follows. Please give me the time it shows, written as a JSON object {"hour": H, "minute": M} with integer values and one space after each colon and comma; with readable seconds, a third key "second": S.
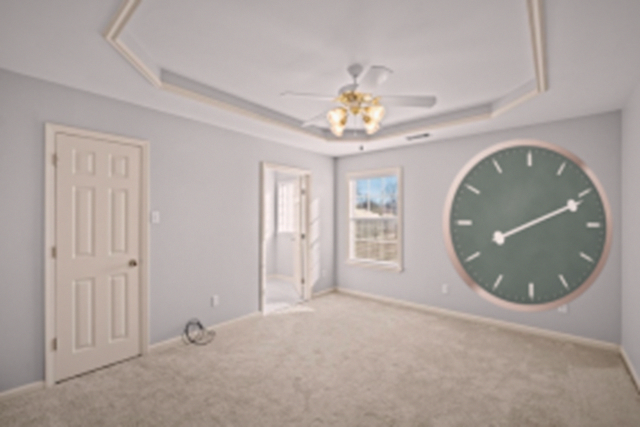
{"hour": 8, "minute": 11}
